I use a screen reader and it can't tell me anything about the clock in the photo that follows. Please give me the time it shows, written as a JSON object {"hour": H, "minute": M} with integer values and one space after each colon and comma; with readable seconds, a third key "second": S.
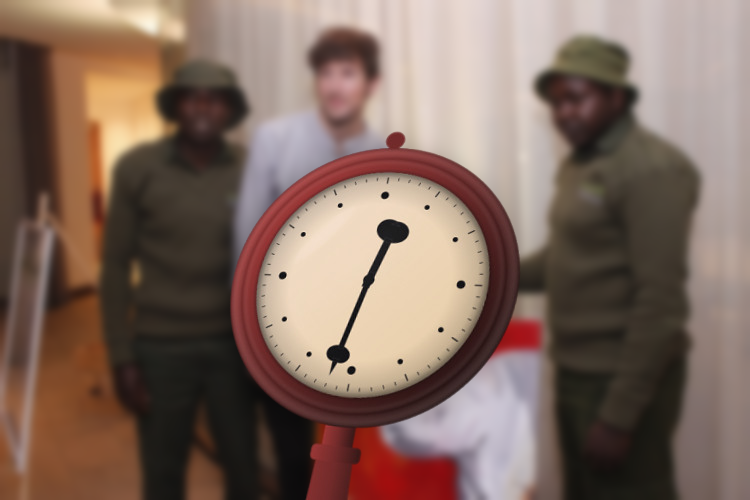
{"hour": 12, "minute": 32}
